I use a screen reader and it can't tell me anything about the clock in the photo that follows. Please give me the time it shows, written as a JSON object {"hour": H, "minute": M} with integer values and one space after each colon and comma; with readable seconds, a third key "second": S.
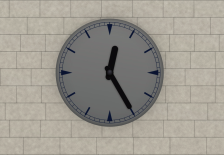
{"hour": 12, "minute": 25}
